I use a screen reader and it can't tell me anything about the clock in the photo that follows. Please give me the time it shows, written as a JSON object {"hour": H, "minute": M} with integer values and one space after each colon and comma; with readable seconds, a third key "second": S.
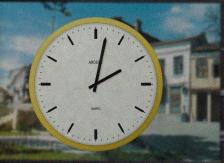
{"hour": 2, "minute": 2}
